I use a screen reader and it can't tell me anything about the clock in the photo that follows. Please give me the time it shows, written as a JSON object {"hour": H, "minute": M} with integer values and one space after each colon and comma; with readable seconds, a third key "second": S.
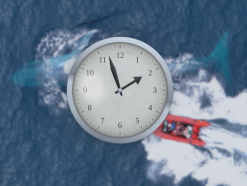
{"hour": 1, "minute": 57}
